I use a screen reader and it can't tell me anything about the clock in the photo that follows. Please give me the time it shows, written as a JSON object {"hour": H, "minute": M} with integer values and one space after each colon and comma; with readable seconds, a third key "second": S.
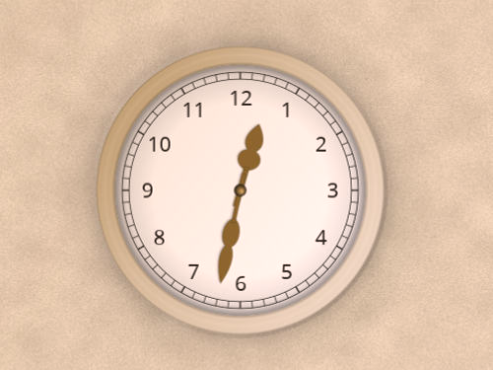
{"hour": 12, "minute": 32}
